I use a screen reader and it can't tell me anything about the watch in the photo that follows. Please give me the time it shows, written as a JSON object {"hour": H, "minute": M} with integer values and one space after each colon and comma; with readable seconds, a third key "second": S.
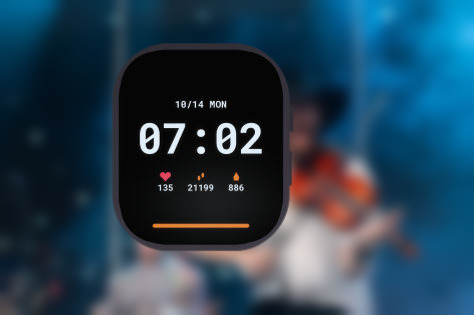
{"hour": 7, "minute": 2}
